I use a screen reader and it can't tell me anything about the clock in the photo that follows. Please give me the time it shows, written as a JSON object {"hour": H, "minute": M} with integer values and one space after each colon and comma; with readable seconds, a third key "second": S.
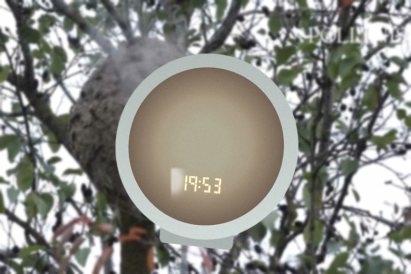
{"hour": 19, "minute": 53}
